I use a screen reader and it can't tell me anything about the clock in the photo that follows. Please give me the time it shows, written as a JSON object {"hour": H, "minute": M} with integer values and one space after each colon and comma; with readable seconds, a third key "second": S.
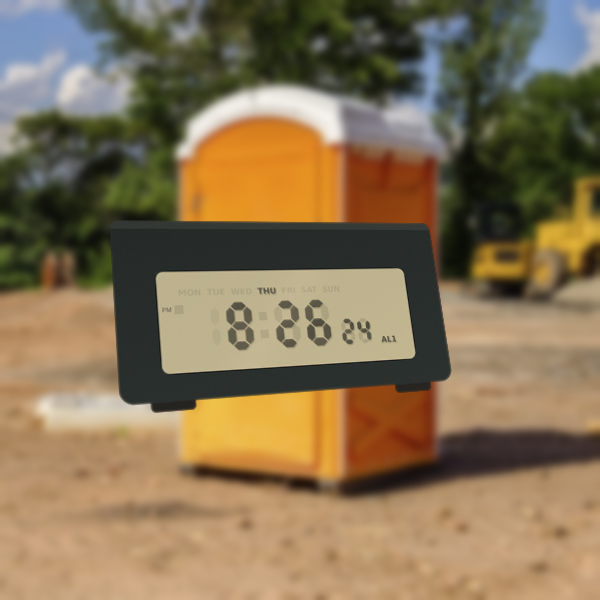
{"hour": 8, "minute": 26, "second": 24}
